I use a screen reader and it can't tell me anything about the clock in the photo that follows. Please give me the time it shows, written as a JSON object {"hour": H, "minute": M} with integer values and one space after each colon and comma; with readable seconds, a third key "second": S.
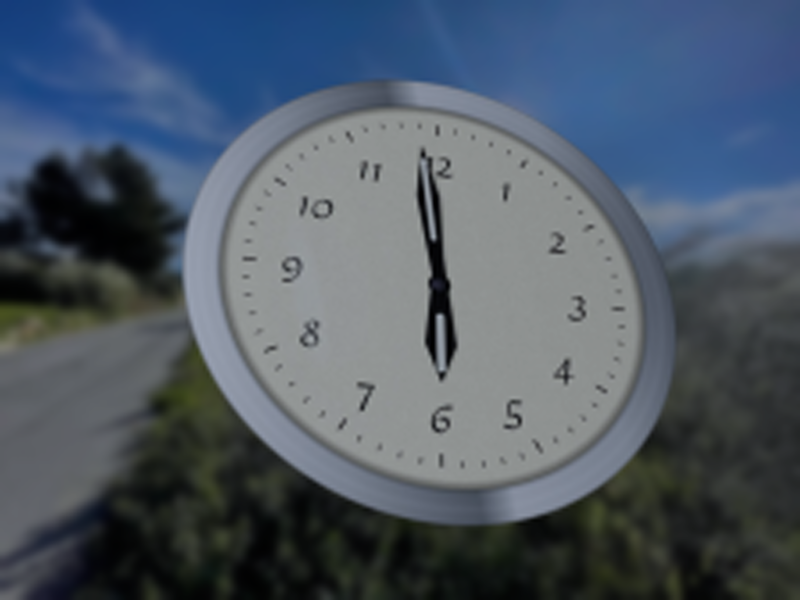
{"hour": 5, "minute": 59}
